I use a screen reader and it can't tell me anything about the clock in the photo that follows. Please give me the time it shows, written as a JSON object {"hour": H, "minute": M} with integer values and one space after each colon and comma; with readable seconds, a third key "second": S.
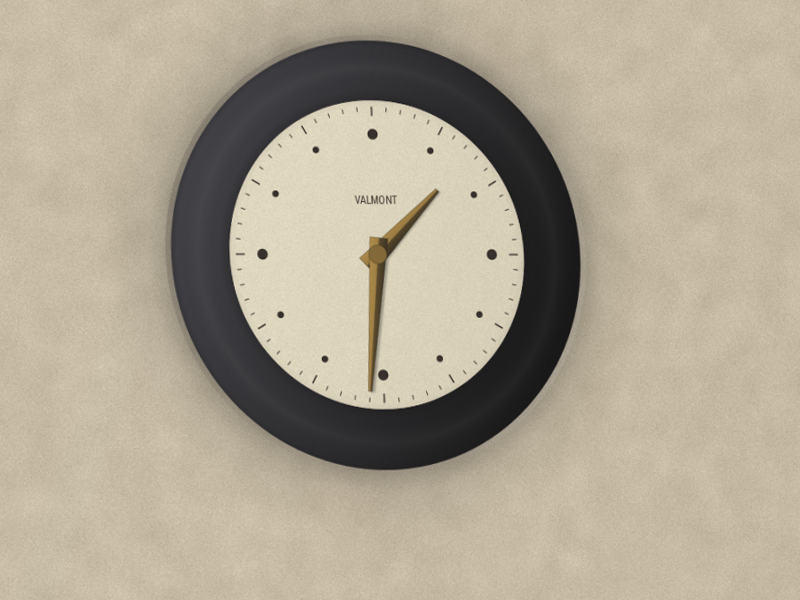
{"hour": 1, "minute": 31}
